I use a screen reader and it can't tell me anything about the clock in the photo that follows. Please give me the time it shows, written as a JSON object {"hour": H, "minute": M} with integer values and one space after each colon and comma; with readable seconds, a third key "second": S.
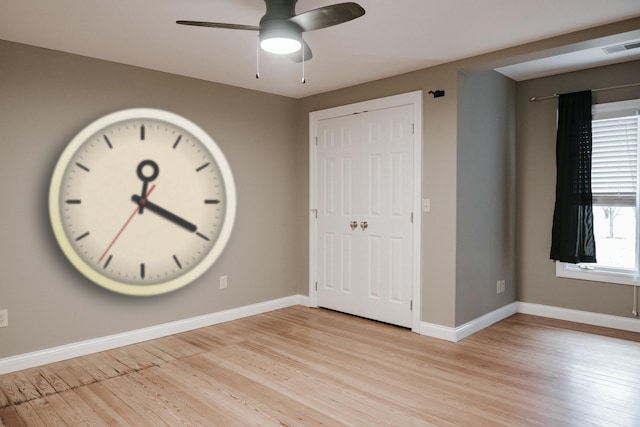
{"hour": 12, "minute": 19, "second": 36}
